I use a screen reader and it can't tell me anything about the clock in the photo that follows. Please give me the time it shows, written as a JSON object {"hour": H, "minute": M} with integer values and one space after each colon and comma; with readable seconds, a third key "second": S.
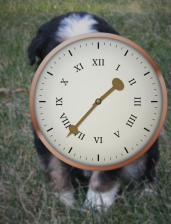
{"hour": 1, "minute": 37}
